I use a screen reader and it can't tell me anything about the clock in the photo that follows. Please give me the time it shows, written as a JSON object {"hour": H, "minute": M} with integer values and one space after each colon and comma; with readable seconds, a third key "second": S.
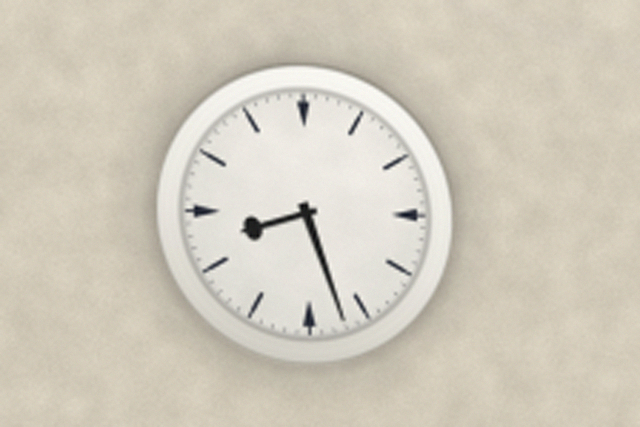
{"hour": 8, "minute": 27}
